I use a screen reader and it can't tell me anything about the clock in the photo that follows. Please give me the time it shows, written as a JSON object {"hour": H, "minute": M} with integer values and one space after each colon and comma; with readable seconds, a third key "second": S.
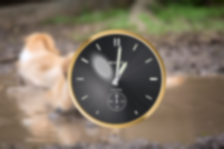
{"hour": 1, "minute": 1}
